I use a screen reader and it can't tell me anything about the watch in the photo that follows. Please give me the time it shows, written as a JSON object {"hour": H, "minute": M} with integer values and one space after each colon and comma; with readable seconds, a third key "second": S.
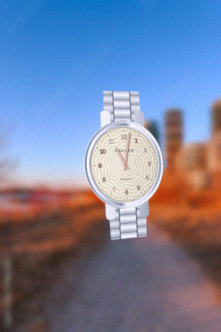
{"hour": 11, "minute": 2}
